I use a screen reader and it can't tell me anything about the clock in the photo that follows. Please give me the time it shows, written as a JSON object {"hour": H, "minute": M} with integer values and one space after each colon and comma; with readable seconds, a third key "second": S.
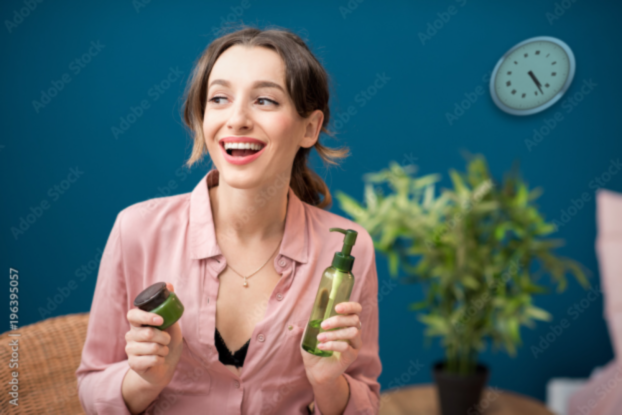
{"hour": 4, "minute": 23}
